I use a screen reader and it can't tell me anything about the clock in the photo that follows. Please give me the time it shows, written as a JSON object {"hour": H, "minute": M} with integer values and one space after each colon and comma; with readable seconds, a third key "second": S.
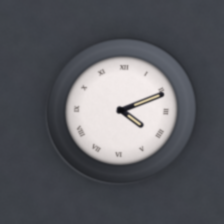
{"hour": 4, "minute": 11}
